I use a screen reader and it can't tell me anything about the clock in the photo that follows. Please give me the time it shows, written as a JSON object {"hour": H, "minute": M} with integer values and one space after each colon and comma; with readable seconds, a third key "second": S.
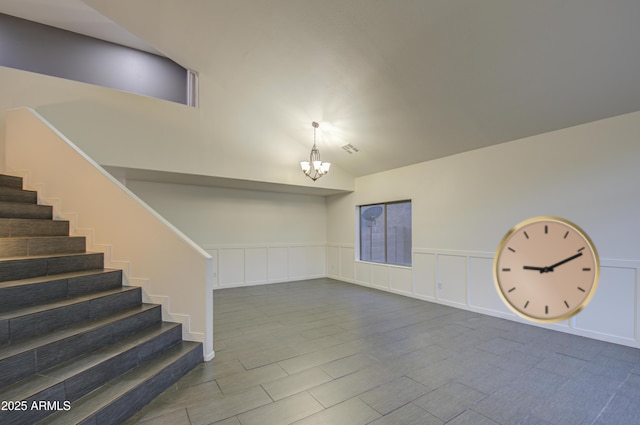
{"hour": 9, "minute": 11}
